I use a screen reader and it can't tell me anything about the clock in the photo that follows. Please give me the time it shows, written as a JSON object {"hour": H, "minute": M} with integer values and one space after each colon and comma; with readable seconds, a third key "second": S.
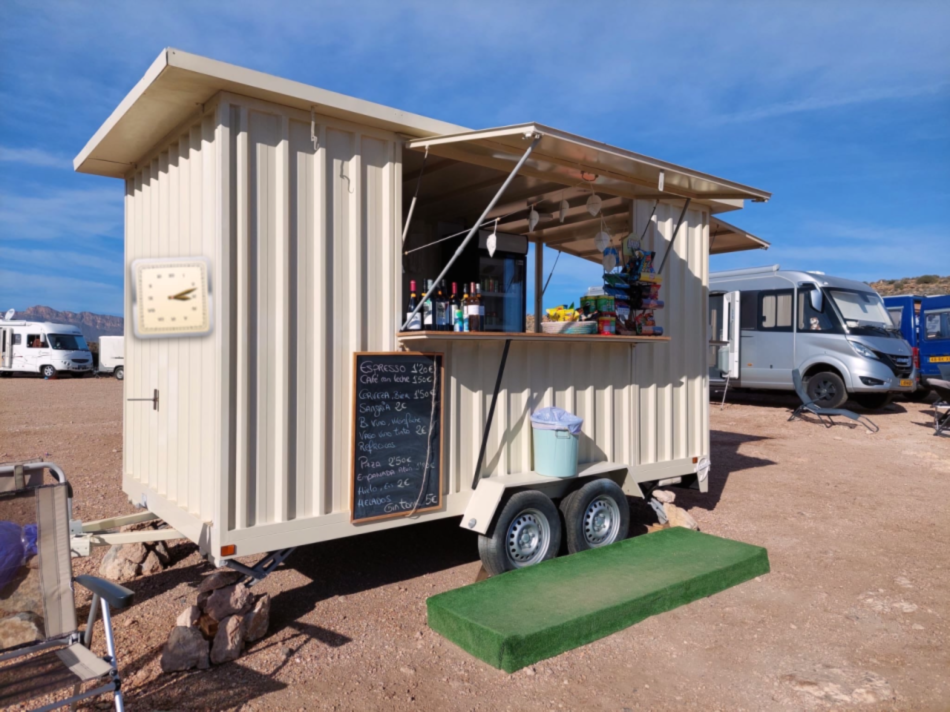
{"hour": 3, "minute": 12}
